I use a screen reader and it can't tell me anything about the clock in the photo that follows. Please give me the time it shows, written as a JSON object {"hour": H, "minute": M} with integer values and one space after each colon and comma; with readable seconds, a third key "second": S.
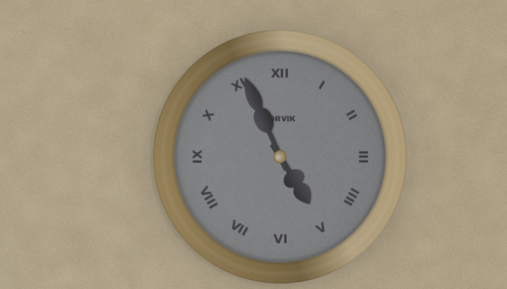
{"hour": 4, "minute": 56}
